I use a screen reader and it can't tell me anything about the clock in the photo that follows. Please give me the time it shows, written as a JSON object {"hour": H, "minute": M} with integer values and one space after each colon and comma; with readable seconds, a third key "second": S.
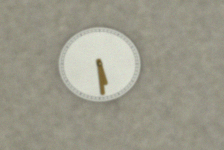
{"hour": 5, "minute": 29}
